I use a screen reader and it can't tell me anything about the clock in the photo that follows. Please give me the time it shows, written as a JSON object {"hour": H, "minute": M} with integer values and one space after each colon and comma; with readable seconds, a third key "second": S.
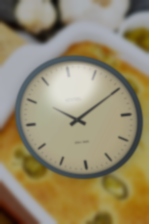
{"hour": 10, "minute": 10}
